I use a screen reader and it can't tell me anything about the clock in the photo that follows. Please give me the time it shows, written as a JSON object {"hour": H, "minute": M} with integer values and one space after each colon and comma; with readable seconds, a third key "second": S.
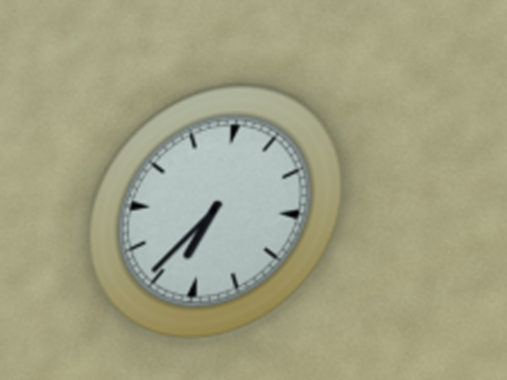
{"hour": 6, "minute": 36}
